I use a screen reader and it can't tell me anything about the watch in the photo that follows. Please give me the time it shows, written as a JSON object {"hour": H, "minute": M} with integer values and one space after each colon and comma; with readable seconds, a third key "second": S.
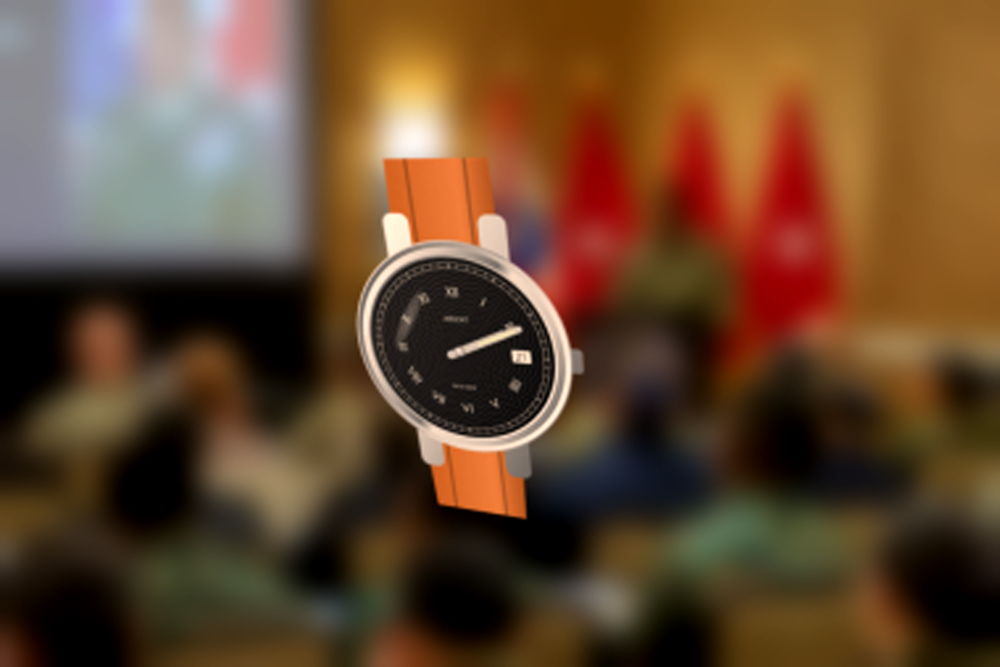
{"hour": 2, "minute": 11}
